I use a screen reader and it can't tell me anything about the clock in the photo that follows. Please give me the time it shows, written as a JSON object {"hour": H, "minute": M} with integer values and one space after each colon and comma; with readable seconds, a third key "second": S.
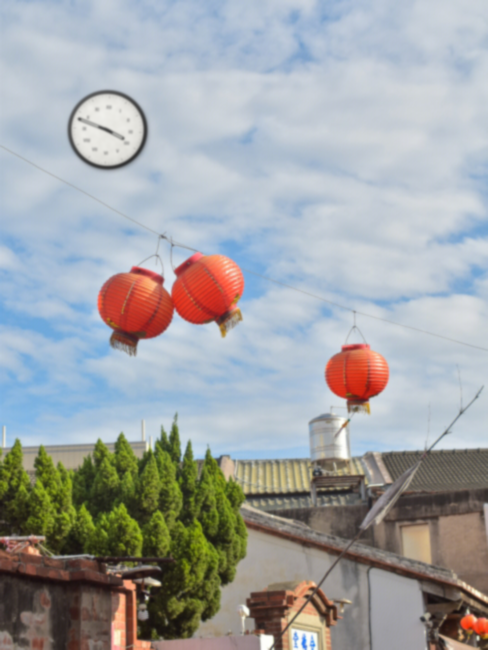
{"hour": 3, "minute": 48}
